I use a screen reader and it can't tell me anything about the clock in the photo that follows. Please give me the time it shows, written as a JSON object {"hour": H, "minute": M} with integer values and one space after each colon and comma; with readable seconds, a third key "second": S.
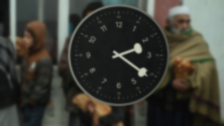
{"hour": 2, "minute": 21}
